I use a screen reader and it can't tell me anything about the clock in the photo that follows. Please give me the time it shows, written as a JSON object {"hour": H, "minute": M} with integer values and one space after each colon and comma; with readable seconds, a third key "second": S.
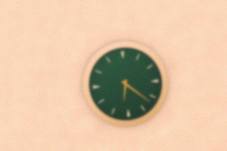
{"hour": 6, "minute": 22}
